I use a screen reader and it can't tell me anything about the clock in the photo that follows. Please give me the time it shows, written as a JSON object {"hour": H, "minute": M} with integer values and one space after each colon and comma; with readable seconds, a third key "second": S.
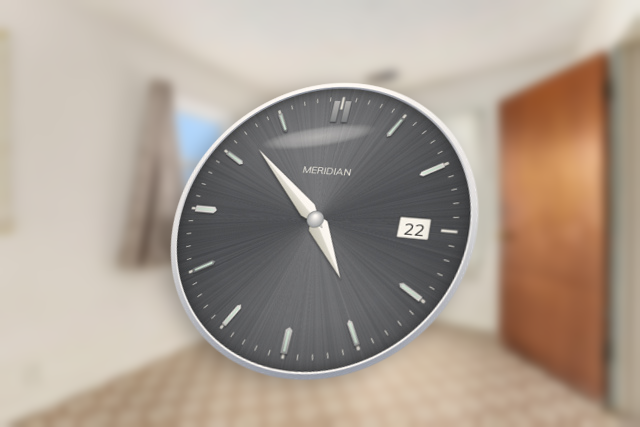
{"hour": 4, "minute": 52}
